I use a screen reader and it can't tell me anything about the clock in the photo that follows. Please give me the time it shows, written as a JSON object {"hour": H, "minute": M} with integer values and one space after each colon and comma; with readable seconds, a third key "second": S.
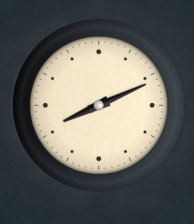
{"hour": 8, "minute": 11}
